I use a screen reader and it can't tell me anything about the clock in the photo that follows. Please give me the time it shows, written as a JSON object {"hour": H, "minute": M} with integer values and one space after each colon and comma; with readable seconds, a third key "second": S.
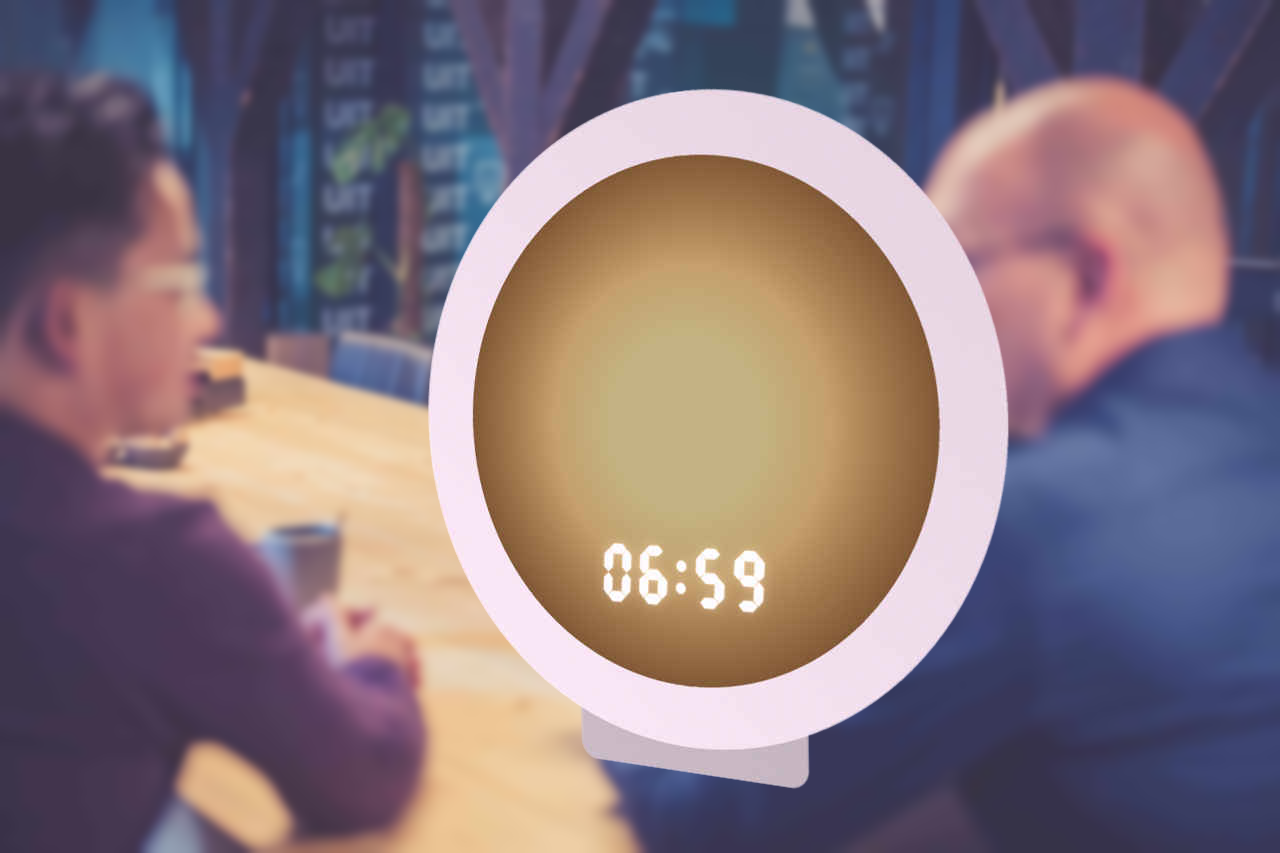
{"hour": 6, "minute": 59}
